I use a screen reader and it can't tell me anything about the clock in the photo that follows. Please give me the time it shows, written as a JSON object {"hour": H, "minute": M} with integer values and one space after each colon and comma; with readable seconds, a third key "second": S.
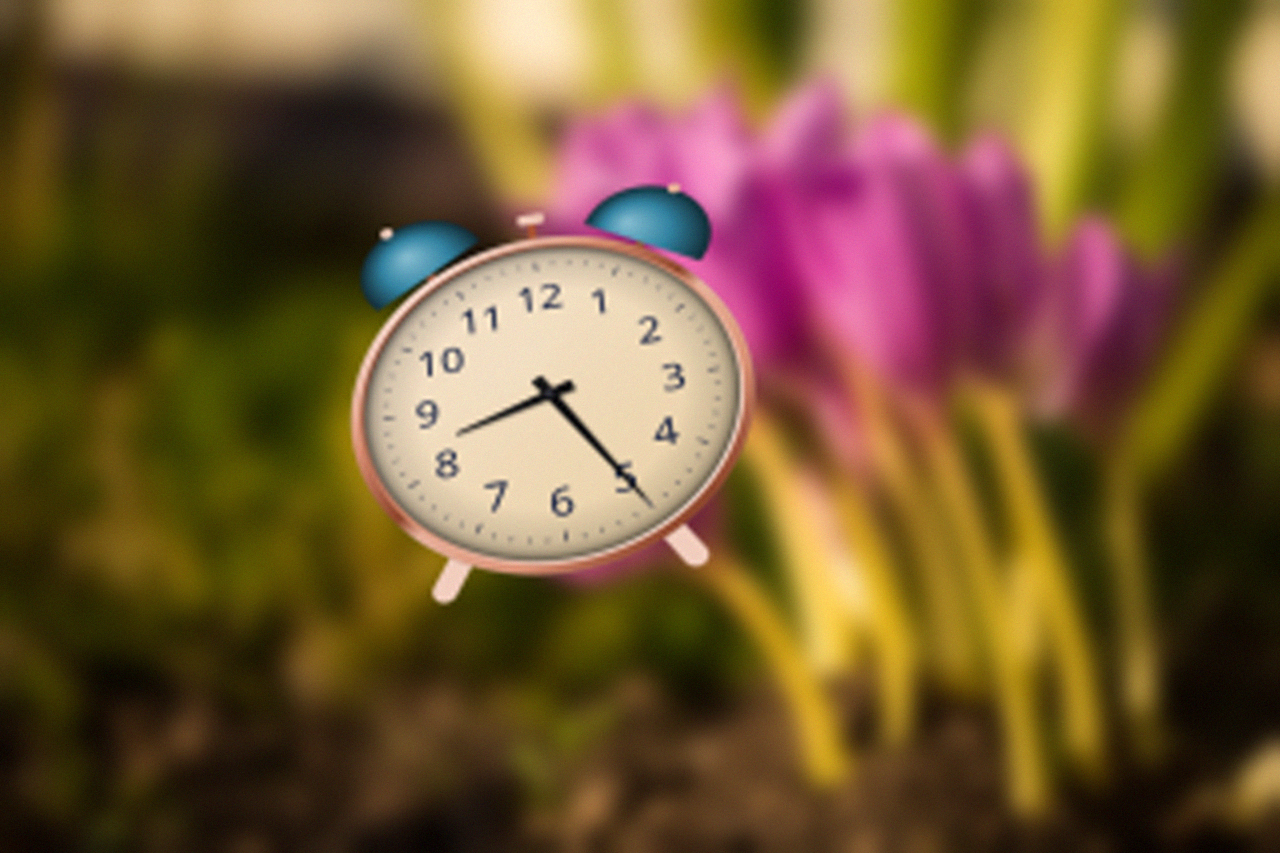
{"hour": 8, "minute": 25}
